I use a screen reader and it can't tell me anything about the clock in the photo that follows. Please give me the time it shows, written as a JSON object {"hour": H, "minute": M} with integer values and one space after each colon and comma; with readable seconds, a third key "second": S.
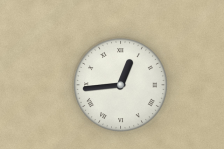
{"hour": 12, "minute": 44}
